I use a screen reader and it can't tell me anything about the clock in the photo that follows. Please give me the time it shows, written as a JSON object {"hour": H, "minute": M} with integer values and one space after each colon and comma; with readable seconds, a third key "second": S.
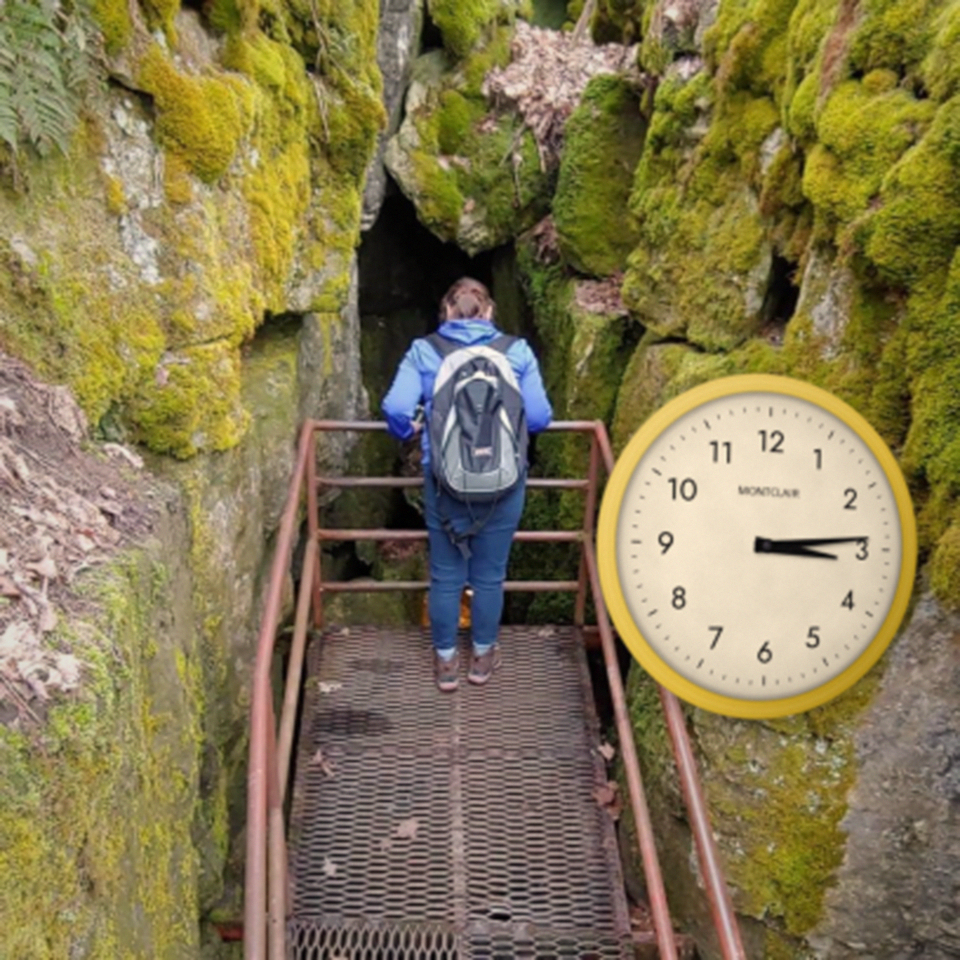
{"hour": 3, "minute": 14}
